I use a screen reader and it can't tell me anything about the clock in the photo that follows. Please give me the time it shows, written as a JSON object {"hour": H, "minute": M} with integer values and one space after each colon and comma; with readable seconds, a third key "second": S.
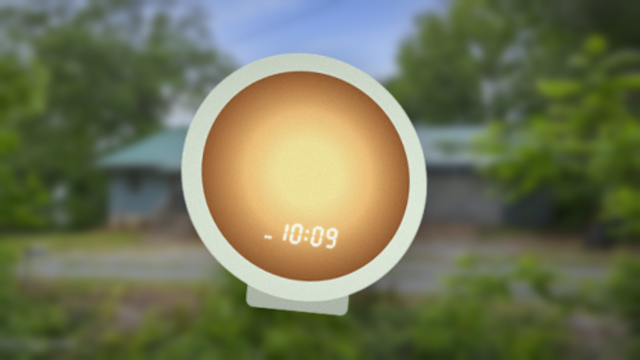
{"hour": 10, "minute": 9}
